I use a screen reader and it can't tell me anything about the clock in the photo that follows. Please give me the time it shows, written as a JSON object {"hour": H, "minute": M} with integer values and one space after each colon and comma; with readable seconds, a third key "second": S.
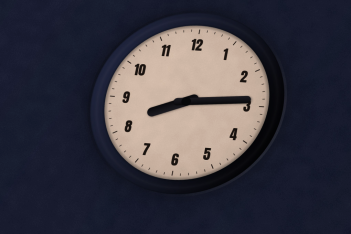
{"hour": 8, "minute": 14}
